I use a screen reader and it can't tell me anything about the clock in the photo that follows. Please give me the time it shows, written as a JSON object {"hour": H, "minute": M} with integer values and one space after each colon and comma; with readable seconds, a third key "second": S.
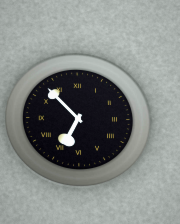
{"hour": 6, "minute": 53}
